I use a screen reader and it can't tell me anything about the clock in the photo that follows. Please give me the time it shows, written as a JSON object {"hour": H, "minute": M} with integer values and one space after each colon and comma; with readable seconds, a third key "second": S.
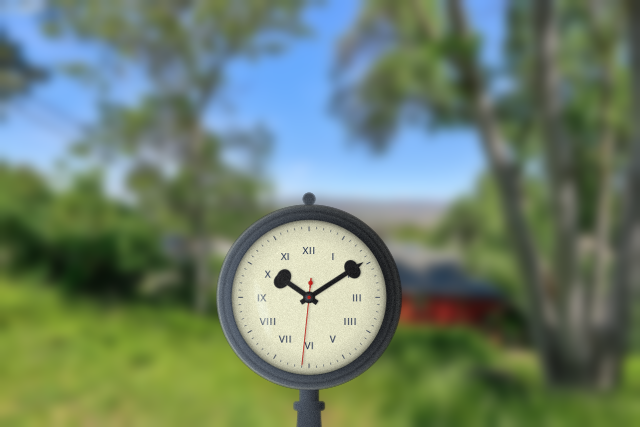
{"hour": 10, "minute": 9, "second": 31}
